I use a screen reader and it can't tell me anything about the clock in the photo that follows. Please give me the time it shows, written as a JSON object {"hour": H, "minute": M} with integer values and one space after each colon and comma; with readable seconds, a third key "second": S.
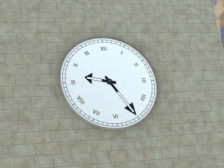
{"hour": 9, "minute": 25}
